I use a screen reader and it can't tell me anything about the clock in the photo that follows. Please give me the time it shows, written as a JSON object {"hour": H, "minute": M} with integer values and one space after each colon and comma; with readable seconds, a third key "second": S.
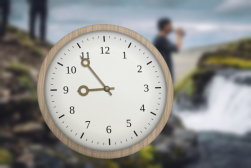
{"hour": 8, "minute": 54}
